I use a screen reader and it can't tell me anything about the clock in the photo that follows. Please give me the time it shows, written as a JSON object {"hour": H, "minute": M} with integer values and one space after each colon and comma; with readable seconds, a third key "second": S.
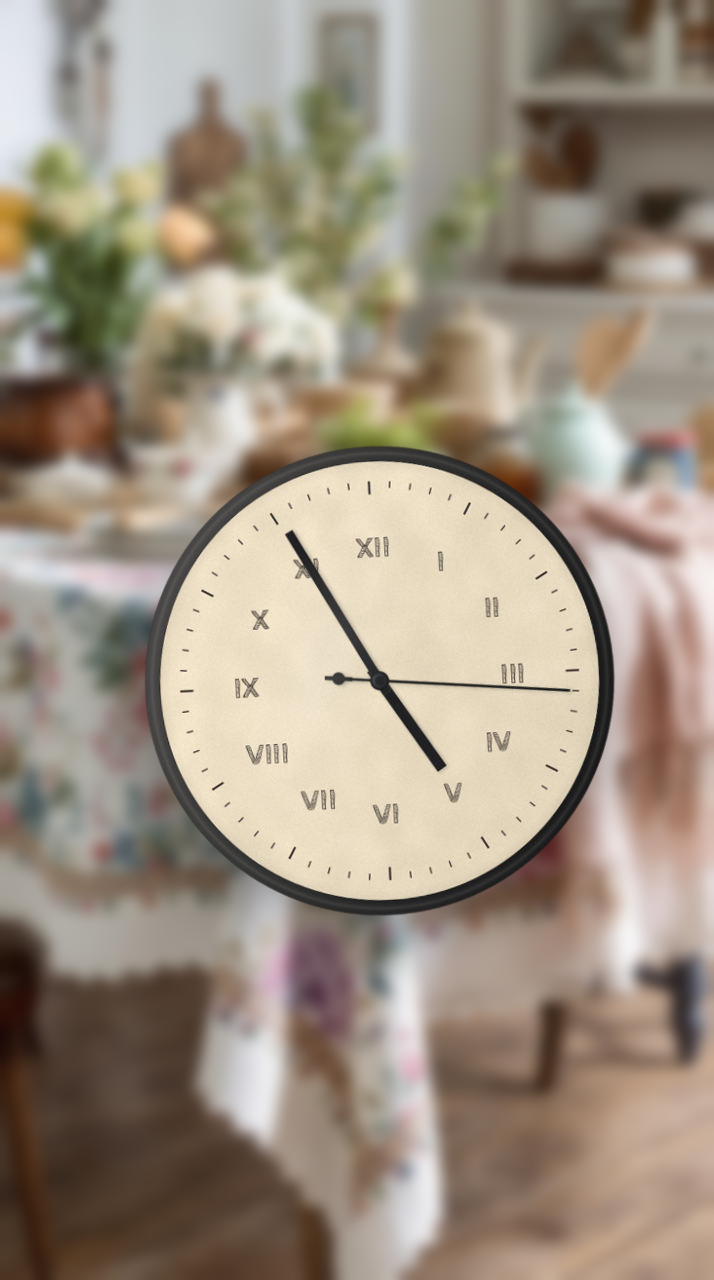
{"hour": 4, "minute": 55, "second": 16}
